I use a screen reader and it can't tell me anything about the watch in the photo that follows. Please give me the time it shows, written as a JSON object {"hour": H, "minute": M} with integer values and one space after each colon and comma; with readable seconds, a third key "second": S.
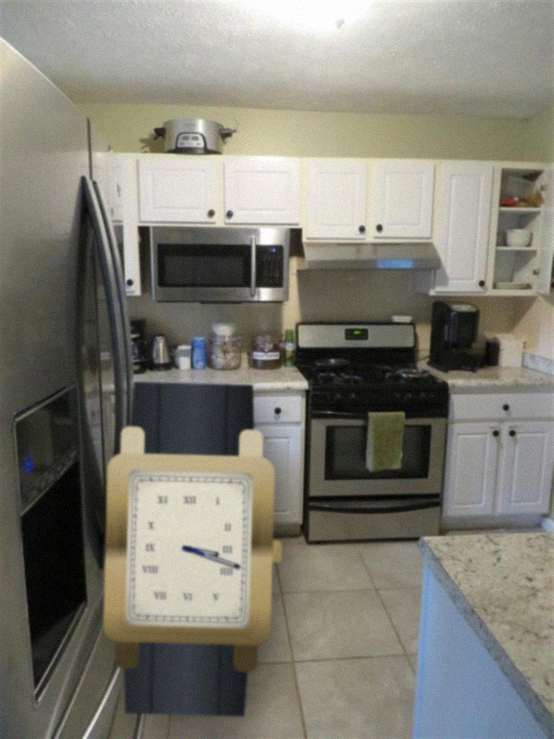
{"hour": 3, "minute": 18}
